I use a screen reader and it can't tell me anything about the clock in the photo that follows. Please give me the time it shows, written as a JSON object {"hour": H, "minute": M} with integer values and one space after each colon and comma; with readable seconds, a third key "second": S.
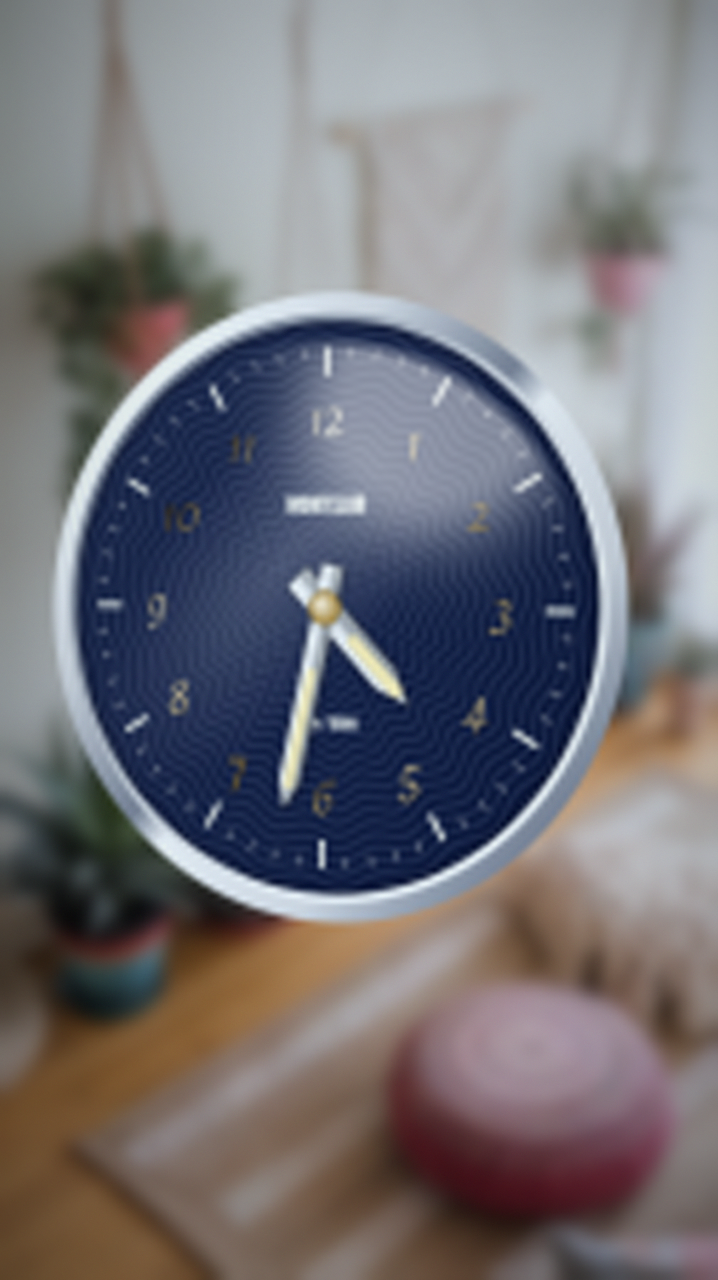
{"hour": 4, "minute": 32}
